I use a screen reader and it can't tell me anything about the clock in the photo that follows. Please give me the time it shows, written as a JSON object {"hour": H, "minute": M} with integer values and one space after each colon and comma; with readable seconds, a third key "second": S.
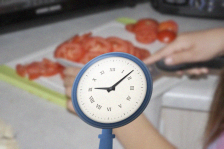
{"hour": 9, "minute": 8}
